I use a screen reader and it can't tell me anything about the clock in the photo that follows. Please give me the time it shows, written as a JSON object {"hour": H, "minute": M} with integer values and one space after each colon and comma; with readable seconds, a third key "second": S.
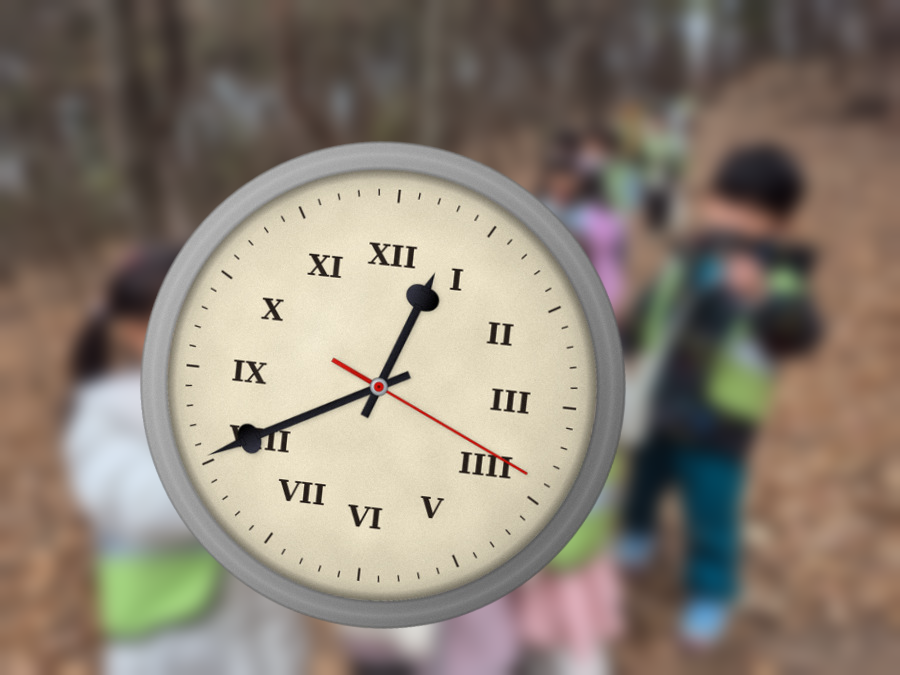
{"hour": 12, "minute": 40, "second": 19}
